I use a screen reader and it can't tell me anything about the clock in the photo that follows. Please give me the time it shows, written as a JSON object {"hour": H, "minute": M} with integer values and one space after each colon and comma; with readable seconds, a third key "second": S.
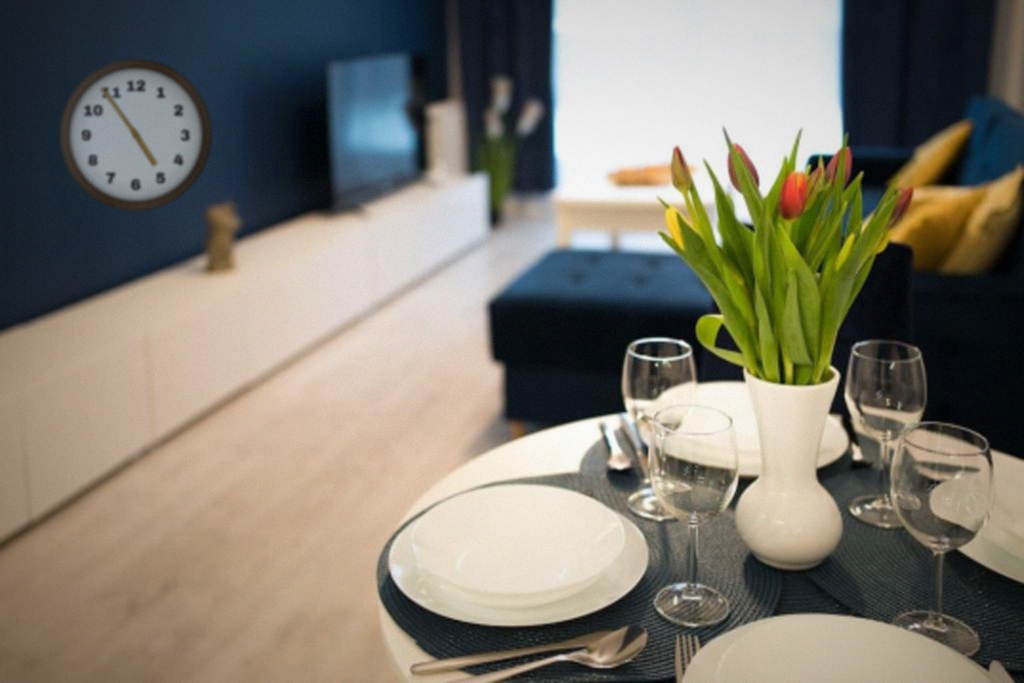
{"hour": 4, "minute": 54}
